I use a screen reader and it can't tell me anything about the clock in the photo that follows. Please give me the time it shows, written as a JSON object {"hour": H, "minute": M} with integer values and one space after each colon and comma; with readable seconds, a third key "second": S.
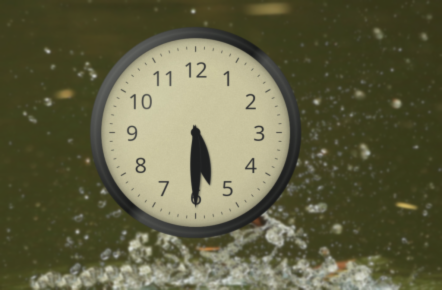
{"hour": 5, "minute": 30}
